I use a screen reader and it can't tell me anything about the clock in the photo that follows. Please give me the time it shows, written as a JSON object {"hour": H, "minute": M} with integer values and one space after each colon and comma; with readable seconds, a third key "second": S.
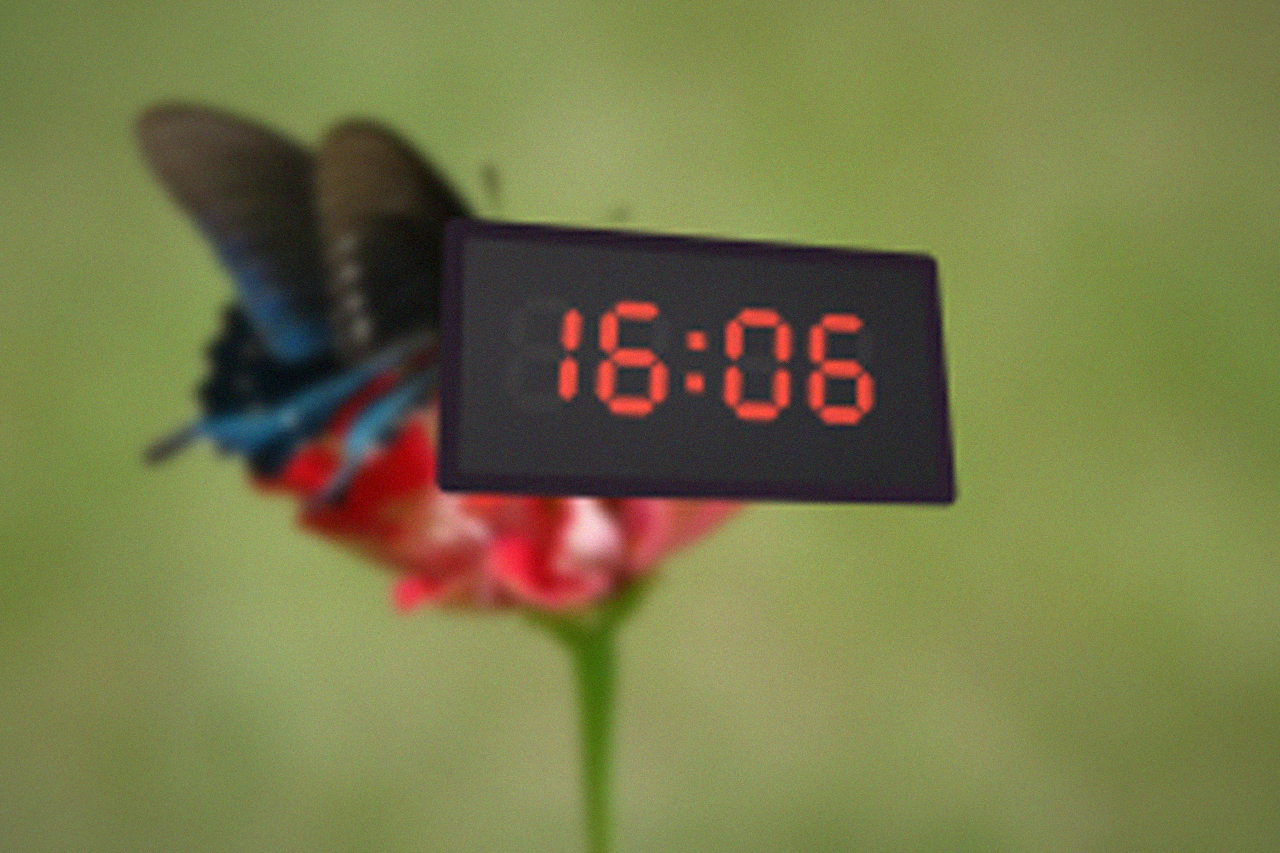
{"hour": 16, "minute": 6}
